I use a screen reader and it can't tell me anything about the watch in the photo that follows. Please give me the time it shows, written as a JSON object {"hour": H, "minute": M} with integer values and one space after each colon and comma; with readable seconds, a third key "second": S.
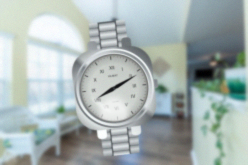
{"hour": 8, "minute": 11}
